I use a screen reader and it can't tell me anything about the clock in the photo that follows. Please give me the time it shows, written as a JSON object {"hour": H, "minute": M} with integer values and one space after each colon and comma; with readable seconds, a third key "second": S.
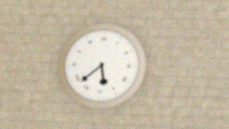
{"hour": 5, "minute": 38}
